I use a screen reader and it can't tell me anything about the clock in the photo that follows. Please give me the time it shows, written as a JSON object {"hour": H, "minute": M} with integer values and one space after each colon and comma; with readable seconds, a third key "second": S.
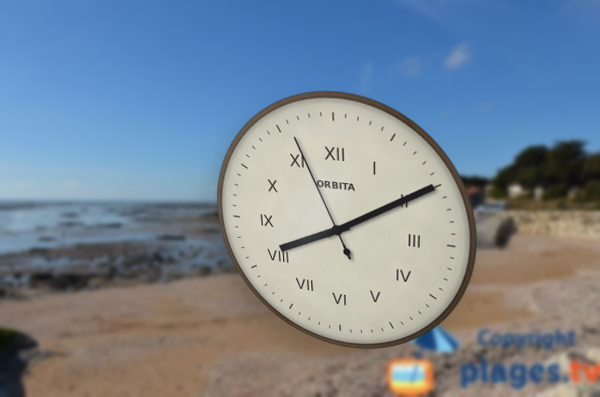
{"hour": 8, "minute": 9, "second": 56}
